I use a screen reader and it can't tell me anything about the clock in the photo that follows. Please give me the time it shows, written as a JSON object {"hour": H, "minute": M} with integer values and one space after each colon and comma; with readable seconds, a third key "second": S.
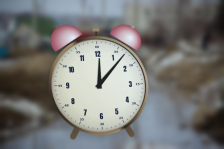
{"hour": 12, "minute": 7}
